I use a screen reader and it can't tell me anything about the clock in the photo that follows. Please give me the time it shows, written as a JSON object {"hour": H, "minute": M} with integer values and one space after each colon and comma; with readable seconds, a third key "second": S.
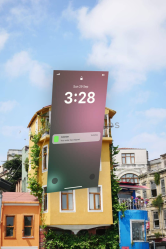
{"hour": 3, "minute": 28}
